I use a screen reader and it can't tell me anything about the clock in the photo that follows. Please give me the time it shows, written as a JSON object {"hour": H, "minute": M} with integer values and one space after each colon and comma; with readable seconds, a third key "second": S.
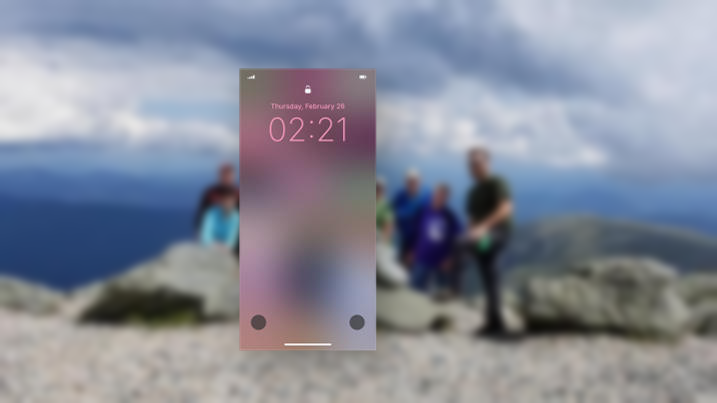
{"hour": 2, "minute": 21}
